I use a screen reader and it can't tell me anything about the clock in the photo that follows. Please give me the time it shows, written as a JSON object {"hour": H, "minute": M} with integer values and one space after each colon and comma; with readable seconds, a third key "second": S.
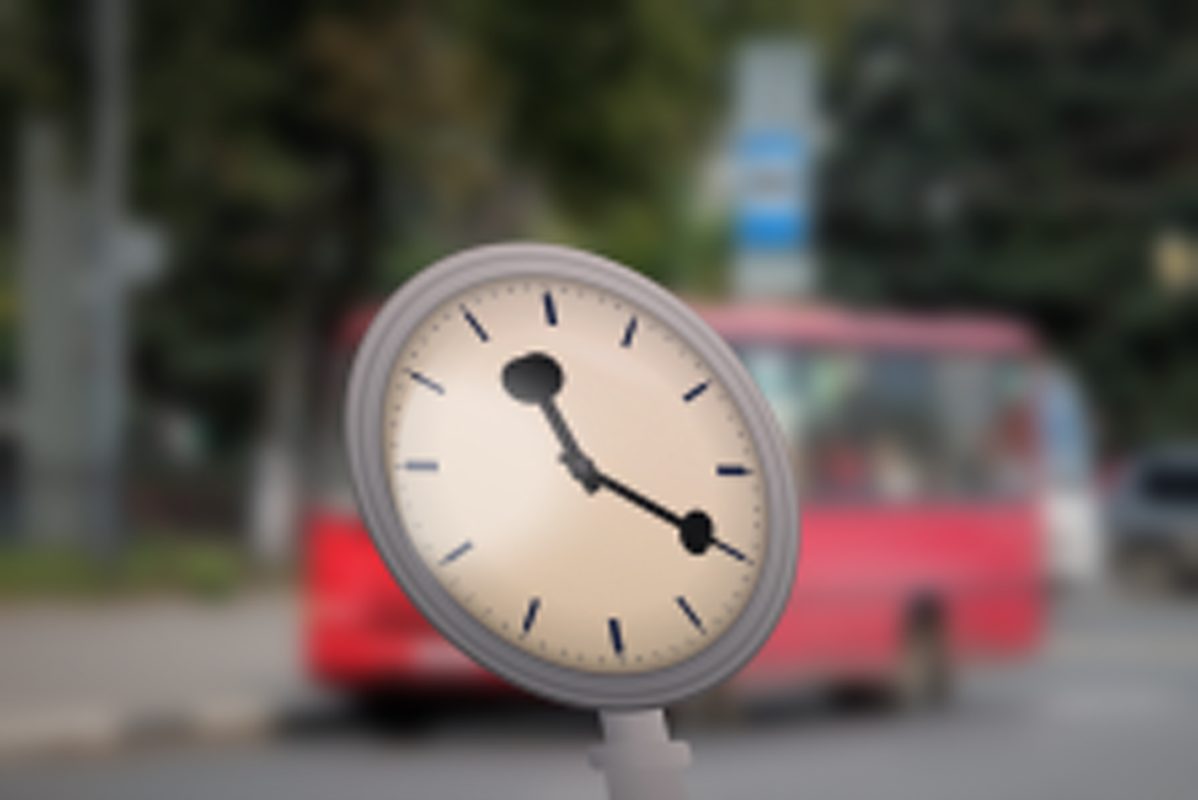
{"hour": 11, "minute": 20}
